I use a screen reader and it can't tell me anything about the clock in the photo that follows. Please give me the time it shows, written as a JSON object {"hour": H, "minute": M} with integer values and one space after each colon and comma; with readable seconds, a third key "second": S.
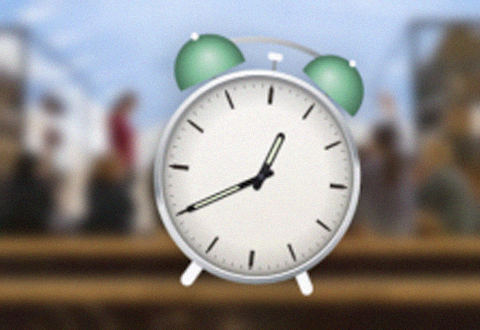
{"hour": 12, "minute": 40}
